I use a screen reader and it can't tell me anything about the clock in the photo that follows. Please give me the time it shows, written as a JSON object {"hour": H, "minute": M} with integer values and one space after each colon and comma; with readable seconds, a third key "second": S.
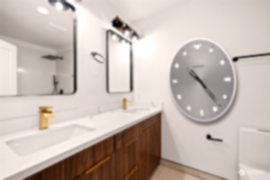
{"hour": 10, "minute": 23}
